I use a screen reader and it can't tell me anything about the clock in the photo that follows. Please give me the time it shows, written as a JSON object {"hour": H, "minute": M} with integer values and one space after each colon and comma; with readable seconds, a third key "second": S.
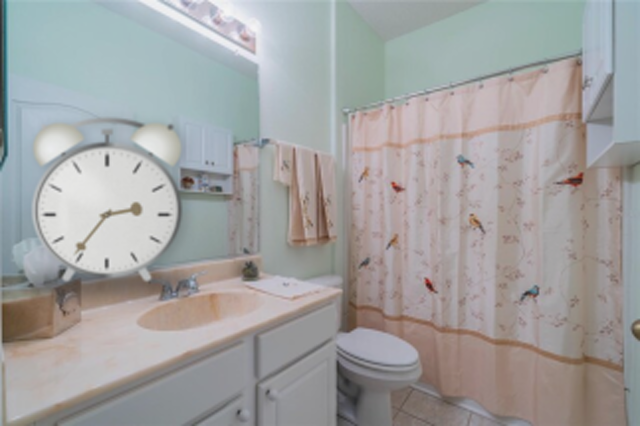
{"hour": 2, "minute": 36}
